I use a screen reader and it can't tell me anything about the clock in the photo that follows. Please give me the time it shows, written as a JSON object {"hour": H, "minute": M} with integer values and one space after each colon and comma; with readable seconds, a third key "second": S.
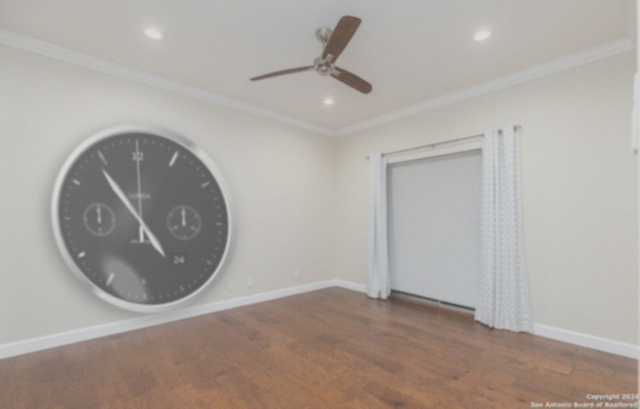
{"hour": 4, "minute": 54}
